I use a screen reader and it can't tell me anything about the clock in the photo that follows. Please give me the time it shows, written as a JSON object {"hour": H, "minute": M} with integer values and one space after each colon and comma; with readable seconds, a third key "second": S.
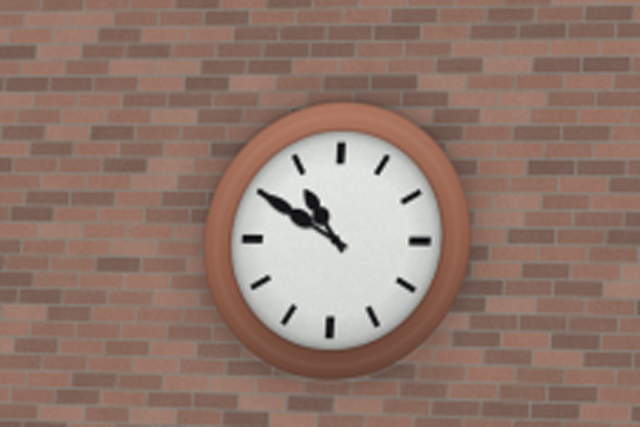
{"hour": 10, "minute": 50}
